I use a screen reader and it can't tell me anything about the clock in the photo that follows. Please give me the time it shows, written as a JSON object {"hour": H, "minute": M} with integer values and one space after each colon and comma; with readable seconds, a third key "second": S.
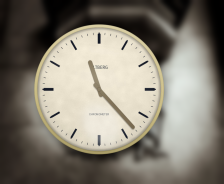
{"hour": 11, "minute": 23}
